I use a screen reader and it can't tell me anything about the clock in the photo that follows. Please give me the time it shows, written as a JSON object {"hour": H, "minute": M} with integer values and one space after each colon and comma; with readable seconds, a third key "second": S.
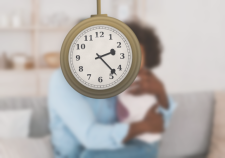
{"hour": 2, "minute": 23}
